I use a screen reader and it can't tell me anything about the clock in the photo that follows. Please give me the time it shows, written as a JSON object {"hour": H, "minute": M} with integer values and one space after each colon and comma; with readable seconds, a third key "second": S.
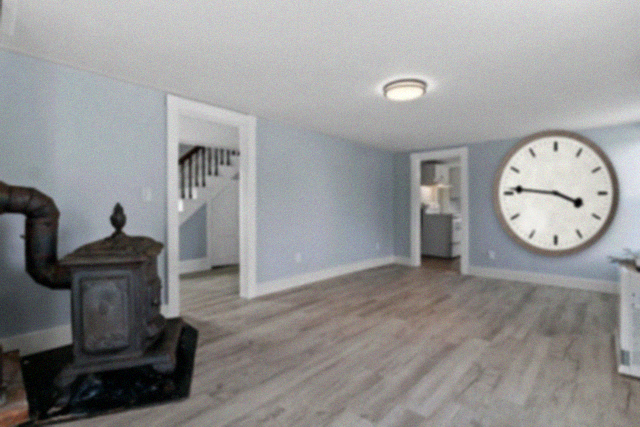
{"hour": 3, "minute": 46}
